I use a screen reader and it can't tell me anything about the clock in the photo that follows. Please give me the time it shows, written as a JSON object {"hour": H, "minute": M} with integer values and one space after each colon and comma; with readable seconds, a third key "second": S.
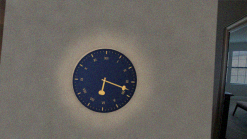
{"hour": 6, "minute": 18}
